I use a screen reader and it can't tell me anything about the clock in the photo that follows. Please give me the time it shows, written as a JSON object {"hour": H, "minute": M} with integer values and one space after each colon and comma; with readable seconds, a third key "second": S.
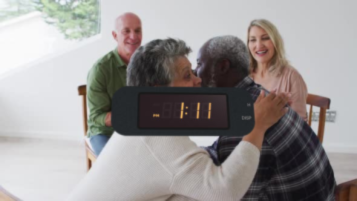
{"hour": 1, "minute": 11}
